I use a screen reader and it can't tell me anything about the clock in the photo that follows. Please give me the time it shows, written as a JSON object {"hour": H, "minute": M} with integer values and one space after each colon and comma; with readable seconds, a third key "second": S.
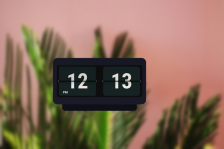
{"hour": 12, "minute": 13}
